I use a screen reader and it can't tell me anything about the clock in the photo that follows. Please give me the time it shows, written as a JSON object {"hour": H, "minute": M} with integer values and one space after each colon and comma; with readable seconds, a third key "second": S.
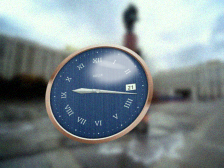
{"hour": 9, "minute": 17}
